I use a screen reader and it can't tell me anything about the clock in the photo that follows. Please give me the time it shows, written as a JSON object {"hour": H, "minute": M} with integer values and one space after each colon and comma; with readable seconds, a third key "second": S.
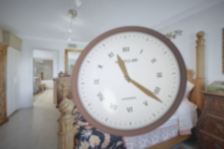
{"hour": 11, "minute": 22}
